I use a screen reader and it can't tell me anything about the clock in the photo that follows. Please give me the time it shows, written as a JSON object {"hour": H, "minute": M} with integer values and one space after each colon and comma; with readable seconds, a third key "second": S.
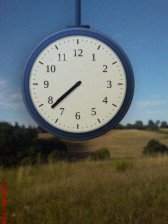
{"hour": 7, "minute": 38}
